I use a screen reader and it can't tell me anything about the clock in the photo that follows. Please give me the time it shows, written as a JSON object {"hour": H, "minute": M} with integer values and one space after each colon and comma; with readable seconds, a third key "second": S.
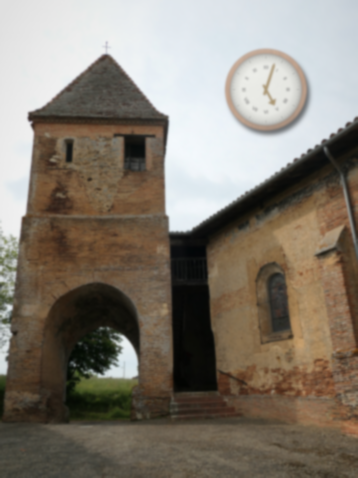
{"hour": 5, "minute": 3}
